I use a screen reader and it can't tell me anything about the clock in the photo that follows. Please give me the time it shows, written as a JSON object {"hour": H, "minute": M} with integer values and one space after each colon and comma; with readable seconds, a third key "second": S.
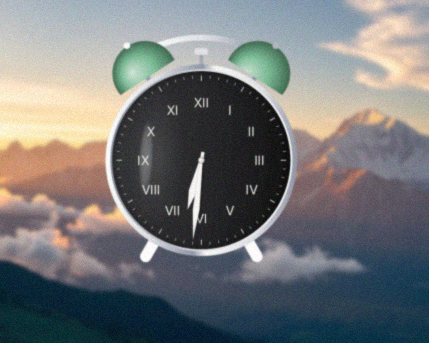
{"hour": 6, "minute": 31}
